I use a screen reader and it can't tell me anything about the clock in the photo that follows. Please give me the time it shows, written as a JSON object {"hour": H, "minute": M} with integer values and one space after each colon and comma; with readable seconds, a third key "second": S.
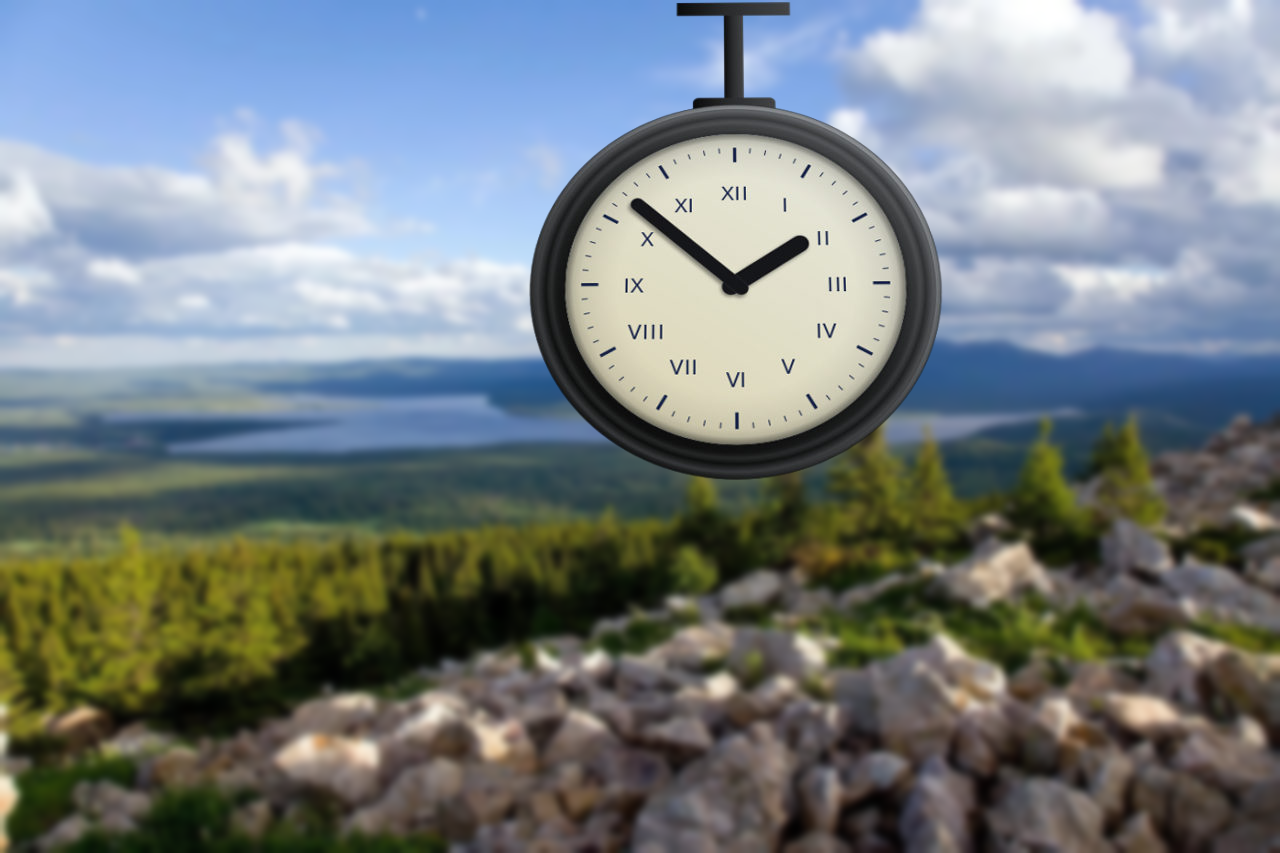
{"hour": 1, "minute": 52}
